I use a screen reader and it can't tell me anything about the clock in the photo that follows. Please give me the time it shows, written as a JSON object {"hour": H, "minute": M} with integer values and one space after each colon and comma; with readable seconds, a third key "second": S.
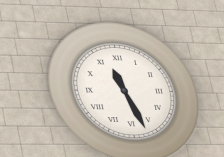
{"hour": 11, "minute": 27}
